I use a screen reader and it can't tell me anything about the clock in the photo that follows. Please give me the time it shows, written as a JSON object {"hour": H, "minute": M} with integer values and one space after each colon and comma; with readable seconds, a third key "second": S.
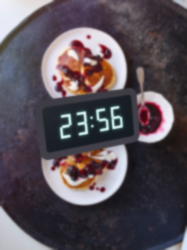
{"hour": 23, "minute": 56}
